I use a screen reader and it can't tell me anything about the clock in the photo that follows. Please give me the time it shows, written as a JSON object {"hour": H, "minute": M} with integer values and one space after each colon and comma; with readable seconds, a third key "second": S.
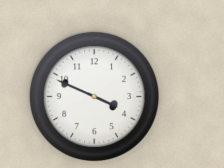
{"hour": 3, "minute": 49}
